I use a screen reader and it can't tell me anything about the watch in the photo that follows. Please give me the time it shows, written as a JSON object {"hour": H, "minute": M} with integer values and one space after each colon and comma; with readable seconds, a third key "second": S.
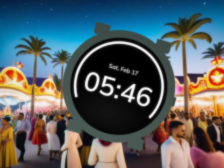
{"hour": 5, "minute": 46}
